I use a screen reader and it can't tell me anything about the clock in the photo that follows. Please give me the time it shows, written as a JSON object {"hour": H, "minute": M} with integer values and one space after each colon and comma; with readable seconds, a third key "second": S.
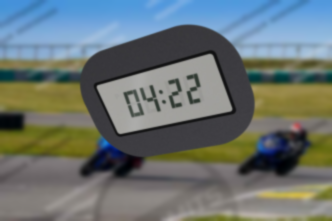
{"hour": 4, "minute": 22}
